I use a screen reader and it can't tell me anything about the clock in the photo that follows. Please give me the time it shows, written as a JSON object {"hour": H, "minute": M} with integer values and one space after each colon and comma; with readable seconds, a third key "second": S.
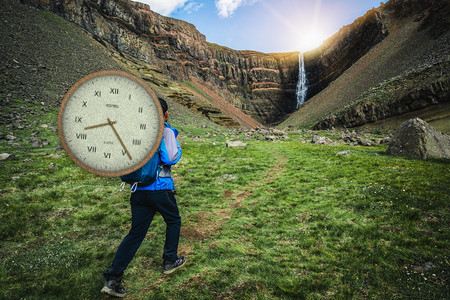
{"hour": 8, "minute": 24}
